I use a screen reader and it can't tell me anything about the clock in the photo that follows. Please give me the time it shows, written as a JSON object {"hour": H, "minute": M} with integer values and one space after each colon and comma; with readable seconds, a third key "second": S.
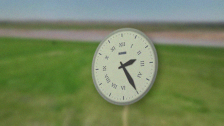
{"hour": 2, "minute": 25}
